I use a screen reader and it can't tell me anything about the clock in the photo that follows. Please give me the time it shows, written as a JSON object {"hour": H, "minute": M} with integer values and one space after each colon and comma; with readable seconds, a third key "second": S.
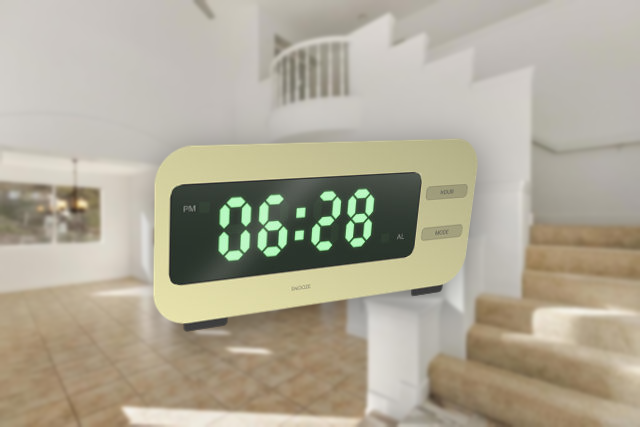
{"hour": 6, "minute": 28}
